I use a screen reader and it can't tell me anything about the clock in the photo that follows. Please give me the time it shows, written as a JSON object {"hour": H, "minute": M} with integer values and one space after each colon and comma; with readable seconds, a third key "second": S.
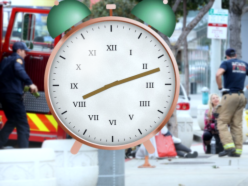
{"hour": 8, "minute": 12}
